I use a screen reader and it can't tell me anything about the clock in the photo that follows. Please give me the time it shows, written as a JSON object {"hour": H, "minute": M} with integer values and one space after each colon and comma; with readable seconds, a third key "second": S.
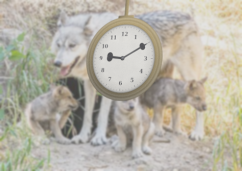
{"hour": 9, "minute": 10}
